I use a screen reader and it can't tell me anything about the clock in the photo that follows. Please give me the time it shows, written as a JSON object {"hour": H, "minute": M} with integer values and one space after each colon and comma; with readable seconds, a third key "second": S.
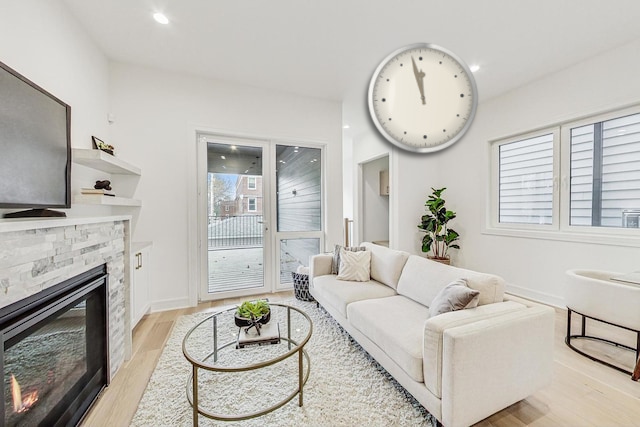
{"hour": 11, "minute": 58}
